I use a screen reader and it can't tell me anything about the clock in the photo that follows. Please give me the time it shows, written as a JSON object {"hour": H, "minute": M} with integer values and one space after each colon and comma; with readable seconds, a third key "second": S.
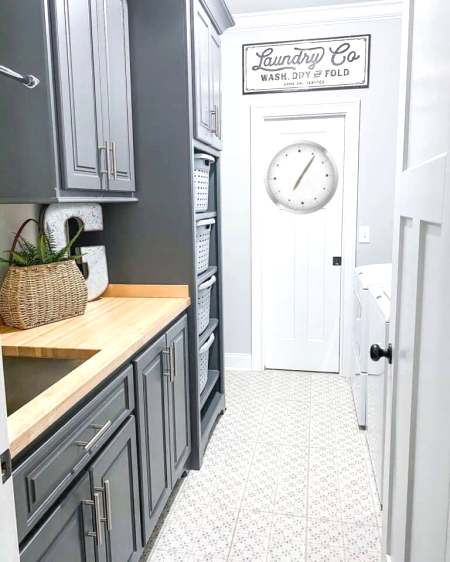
{"hour": 7, "minute": 6}
